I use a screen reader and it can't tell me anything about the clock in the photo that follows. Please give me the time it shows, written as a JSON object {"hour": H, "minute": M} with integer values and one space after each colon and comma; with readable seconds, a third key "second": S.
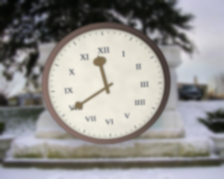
{"hour": 11, "minute": 40}
